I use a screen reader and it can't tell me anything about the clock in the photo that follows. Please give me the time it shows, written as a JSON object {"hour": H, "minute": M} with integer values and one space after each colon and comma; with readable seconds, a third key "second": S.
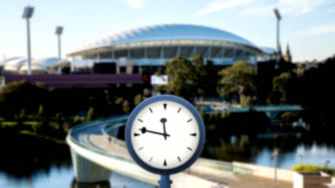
{"hour": 11, "minute": 47}
